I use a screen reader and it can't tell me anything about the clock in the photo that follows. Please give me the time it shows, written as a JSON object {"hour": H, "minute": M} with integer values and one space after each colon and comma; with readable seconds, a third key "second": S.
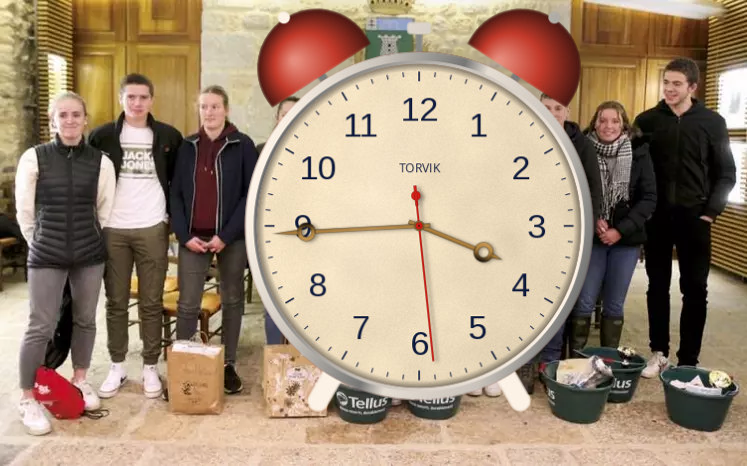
{"hour": 3, "minute": 44, "second": 29}
